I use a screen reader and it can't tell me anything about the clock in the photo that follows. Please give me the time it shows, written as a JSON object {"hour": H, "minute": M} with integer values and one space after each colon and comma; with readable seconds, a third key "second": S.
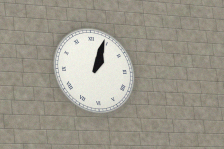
{"hour": 1, "minute": 4}
